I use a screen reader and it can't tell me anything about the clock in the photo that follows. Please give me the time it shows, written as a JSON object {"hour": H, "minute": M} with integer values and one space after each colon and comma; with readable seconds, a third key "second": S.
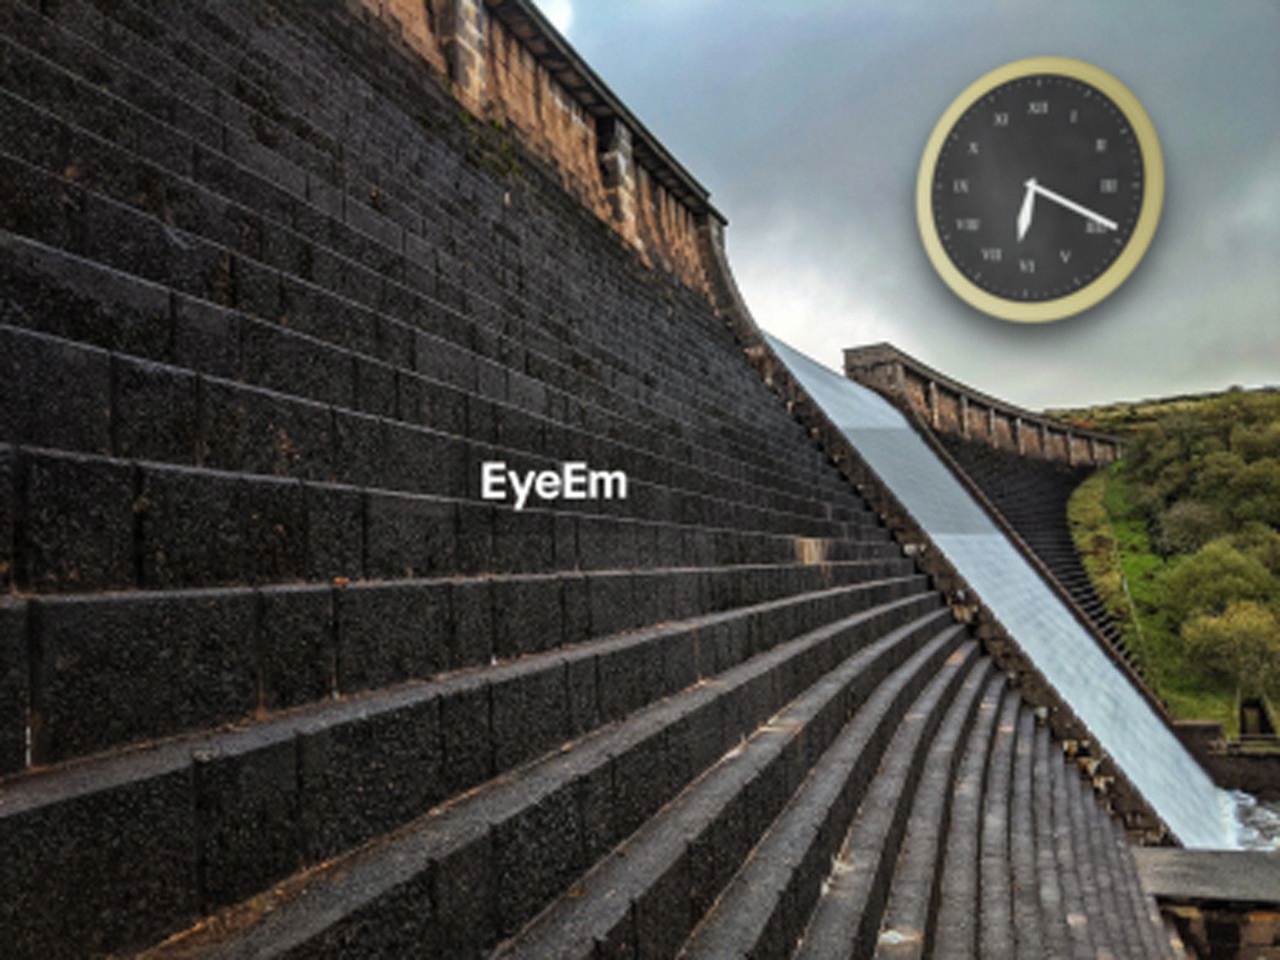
{"hour": 6, "minute": 19}
